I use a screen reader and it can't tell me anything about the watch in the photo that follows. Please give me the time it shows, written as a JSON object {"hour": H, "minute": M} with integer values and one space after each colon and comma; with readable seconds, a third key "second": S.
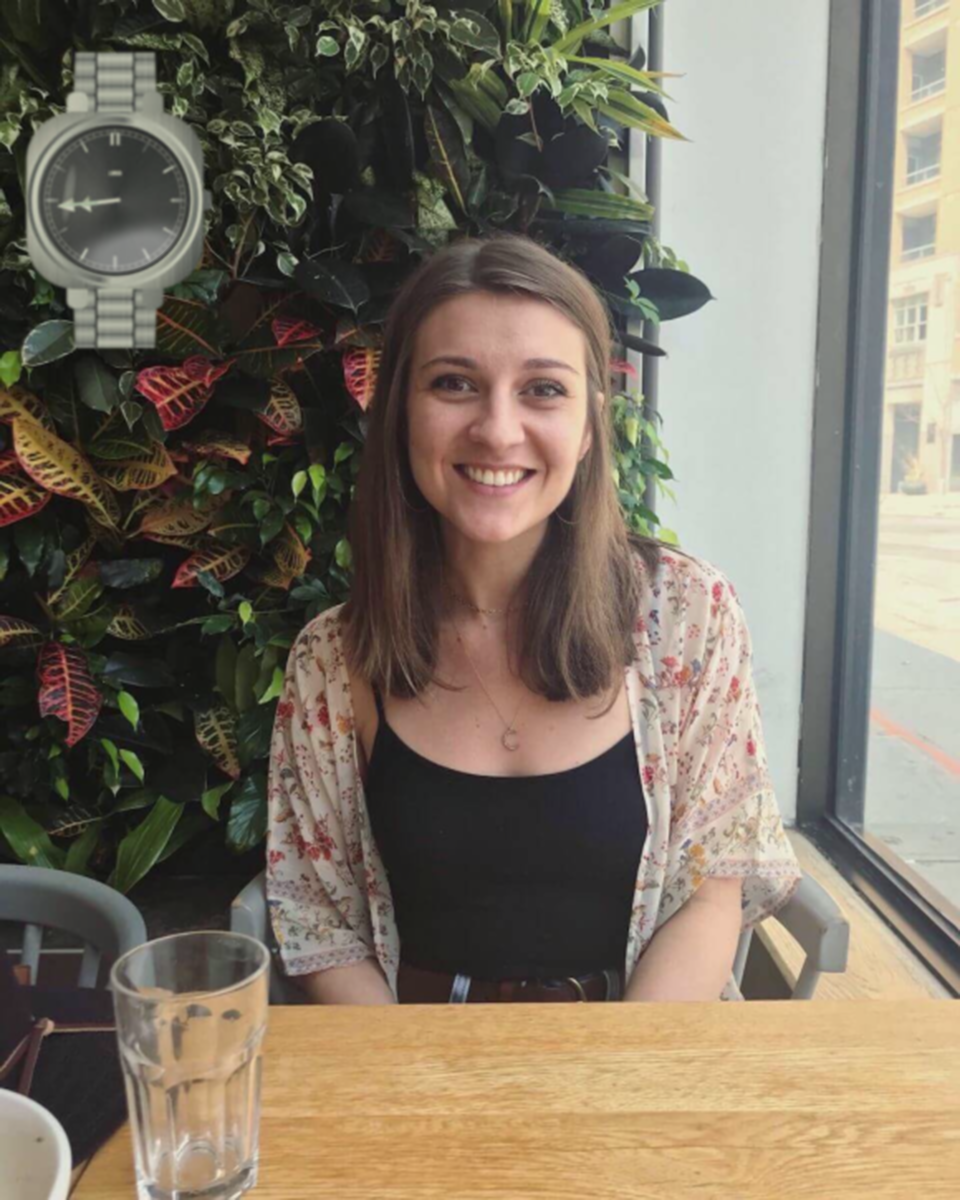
{"hour": 8, "minute": 44}
